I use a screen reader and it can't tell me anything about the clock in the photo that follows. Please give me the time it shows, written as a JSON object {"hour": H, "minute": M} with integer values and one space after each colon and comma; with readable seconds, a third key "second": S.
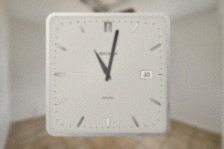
{"hour": 11, "minute": 2}
